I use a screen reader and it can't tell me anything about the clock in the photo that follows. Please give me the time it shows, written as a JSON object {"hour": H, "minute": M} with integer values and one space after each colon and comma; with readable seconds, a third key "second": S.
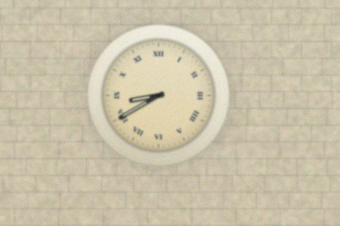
{"hour": 8, "minute": 40}
